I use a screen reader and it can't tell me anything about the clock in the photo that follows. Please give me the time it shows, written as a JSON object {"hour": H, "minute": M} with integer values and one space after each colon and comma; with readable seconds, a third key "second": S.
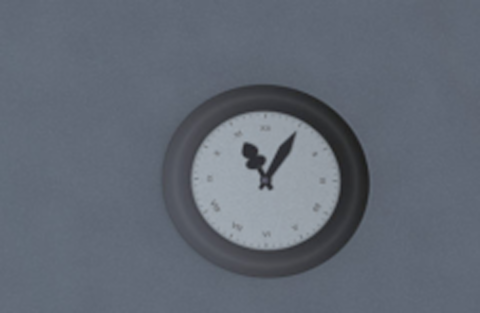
{"hour": 11, "minute": 5}
